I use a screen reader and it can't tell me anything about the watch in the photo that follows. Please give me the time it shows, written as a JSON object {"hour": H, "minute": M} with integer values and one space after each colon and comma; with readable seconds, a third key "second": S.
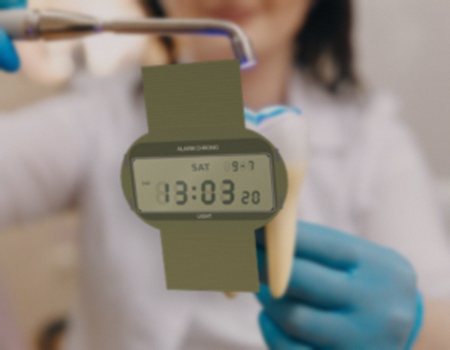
{"hour": 13, "minute": 3, "second": 20}
